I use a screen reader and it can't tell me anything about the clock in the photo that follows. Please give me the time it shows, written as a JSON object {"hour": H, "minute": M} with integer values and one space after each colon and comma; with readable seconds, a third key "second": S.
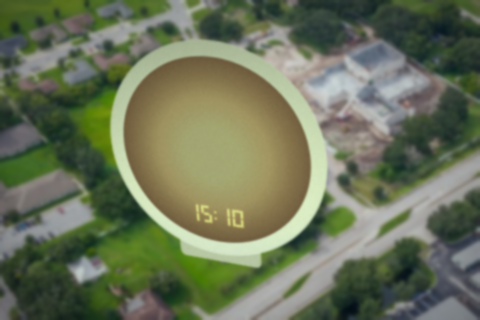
{"hour": 15, "minute": 10}
